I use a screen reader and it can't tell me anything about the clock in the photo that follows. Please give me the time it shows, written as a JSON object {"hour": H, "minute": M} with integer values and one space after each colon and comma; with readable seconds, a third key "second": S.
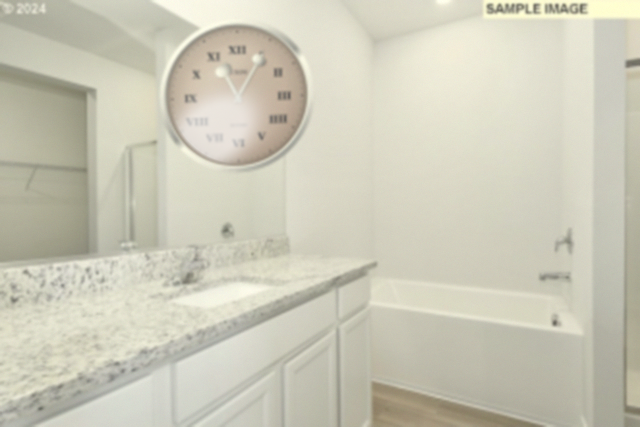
{"hour": 11, "minute": 5}
